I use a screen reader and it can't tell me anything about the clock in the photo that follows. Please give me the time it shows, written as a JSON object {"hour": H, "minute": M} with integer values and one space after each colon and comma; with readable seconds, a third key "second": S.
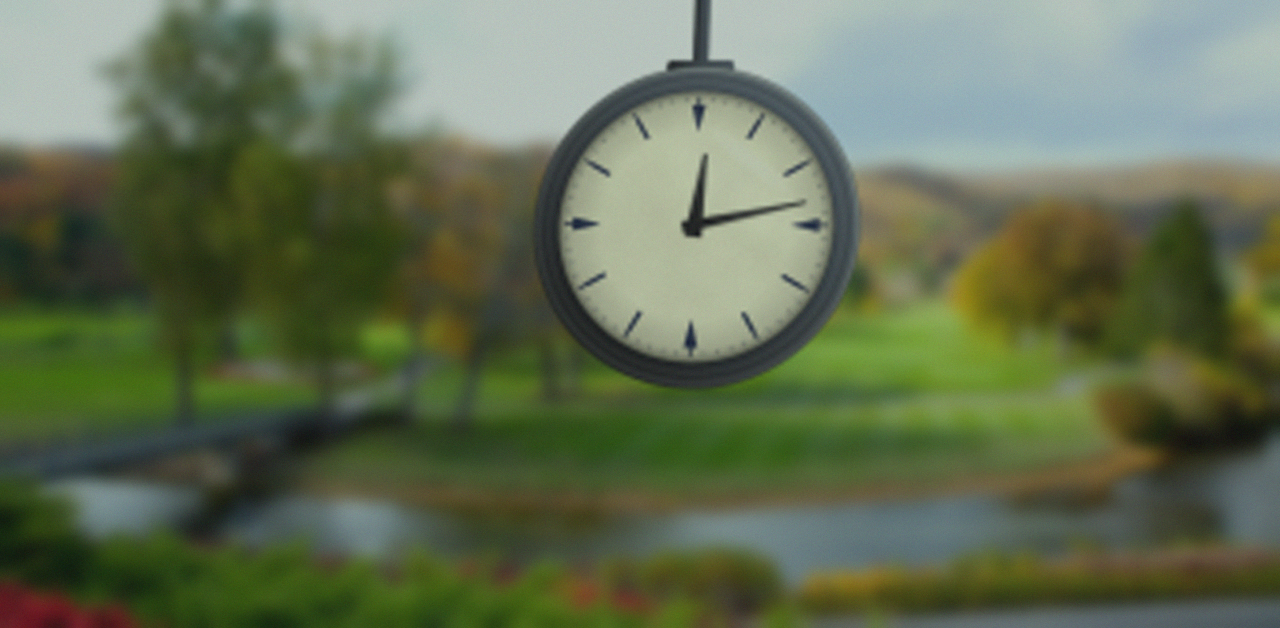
{"hour": 12, "minute": 13}
